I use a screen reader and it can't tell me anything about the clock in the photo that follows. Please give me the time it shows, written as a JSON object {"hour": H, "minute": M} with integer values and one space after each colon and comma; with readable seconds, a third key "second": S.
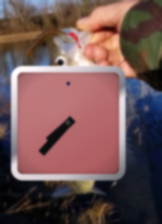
{"hour": 7, "minute": 37}
